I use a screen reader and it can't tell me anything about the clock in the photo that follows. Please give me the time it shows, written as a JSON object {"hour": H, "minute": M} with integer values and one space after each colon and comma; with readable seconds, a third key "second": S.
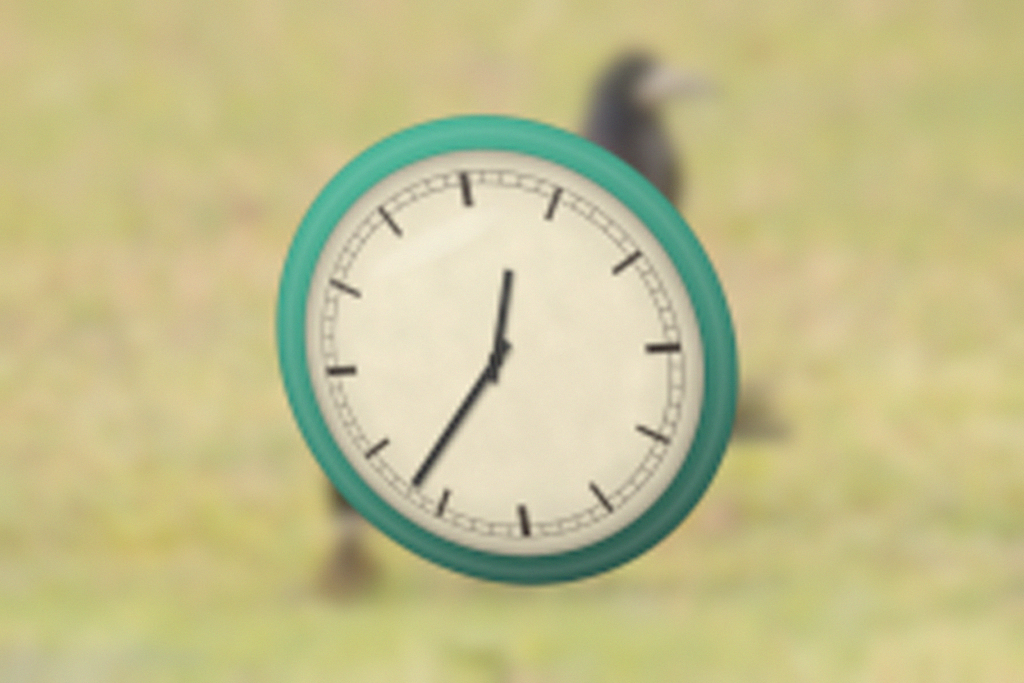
{"hour": 12, "minute": 37}
